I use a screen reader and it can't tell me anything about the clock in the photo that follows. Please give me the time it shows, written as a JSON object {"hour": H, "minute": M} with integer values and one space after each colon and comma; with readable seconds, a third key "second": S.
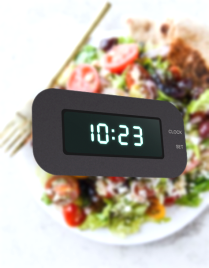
{"hour": 10, "minute": 23}
